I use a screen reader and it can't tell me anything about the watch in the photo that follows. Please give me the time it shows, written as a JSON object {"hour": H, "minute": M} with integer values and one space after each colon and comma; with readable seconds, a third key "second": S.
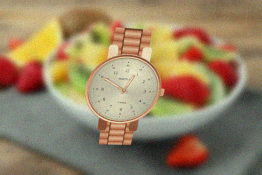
{"hour": 12, "minute": 50}
